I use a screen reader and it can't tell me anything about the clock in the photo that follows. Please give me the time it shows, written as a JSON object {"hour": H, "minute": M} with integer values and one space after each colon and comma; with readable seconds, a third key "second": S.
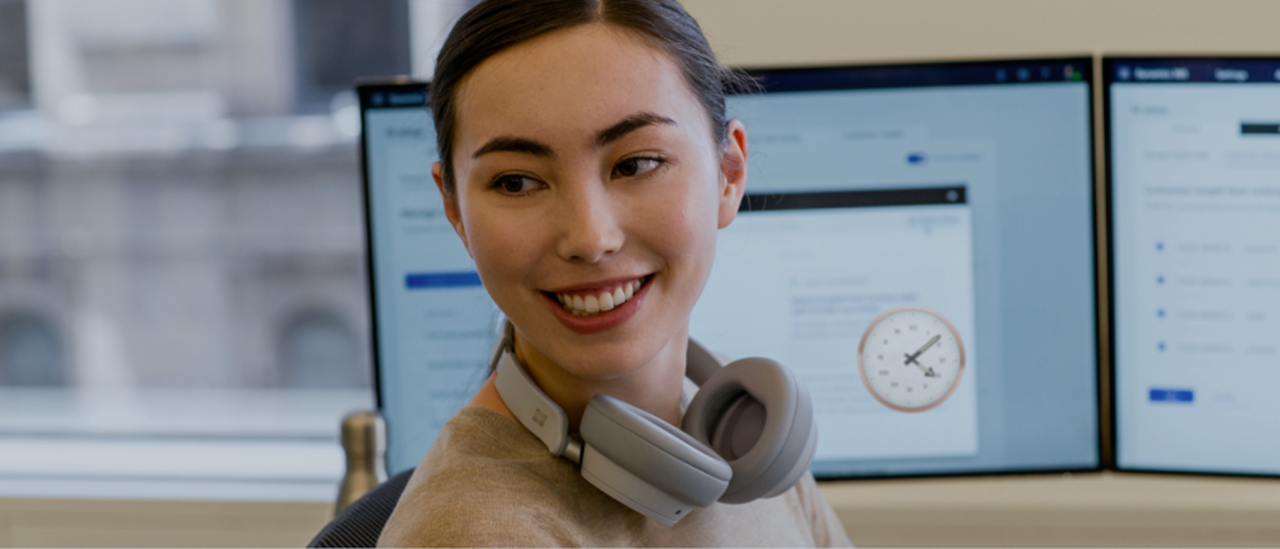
{"hour": 4, "minute": 8}
